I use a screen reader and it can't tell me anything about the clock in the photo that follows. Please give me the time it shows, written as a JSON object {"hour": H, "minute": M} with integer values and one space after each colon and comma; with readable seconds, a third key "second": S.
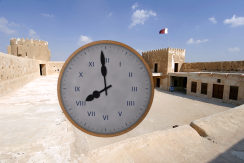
{"hour": 7, "minute": 59}
